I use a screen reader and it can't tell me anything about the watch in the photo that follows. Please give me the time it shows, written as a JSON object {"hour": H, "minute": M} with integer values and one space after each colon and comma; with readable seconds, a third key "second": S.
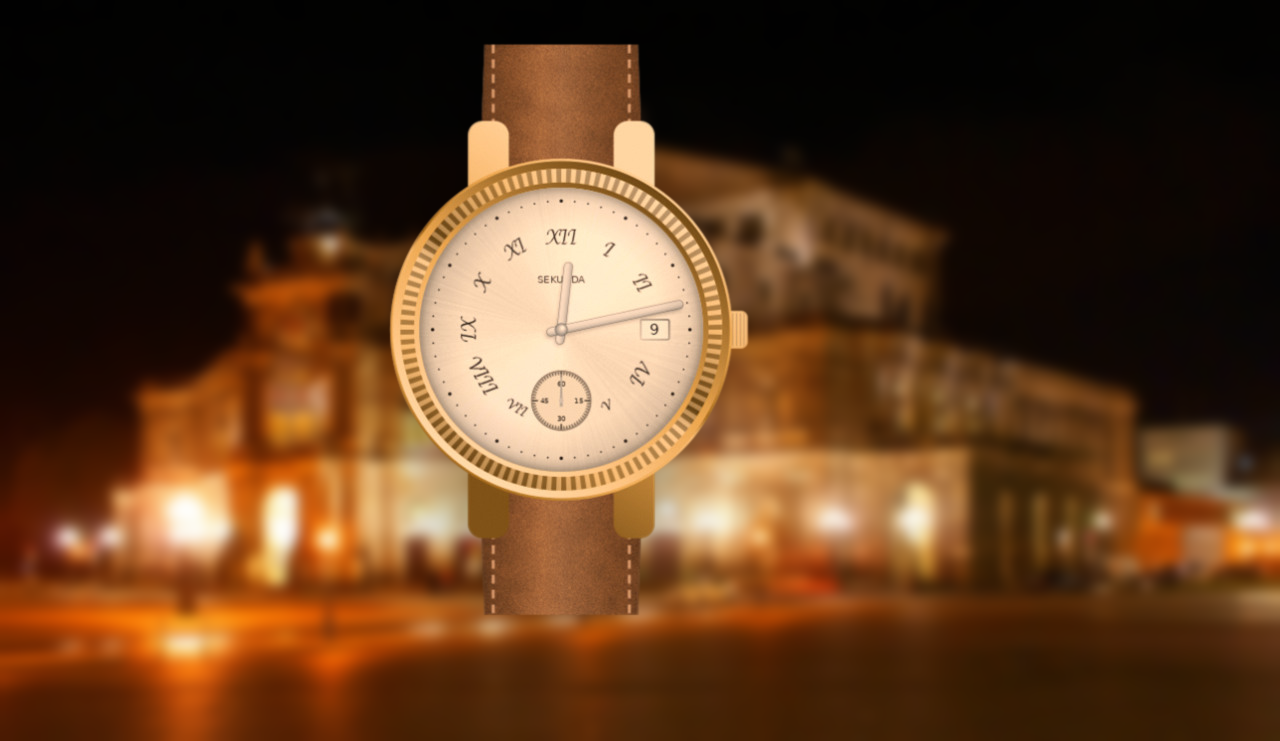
{"hour": 12, "minute": 13}
